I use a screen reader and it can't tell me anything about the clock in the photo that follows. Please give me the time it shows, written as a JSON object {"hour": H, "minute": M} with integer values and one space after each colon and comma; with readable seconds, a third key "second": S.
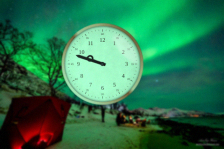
{"hour": 9, "minute": 48}
